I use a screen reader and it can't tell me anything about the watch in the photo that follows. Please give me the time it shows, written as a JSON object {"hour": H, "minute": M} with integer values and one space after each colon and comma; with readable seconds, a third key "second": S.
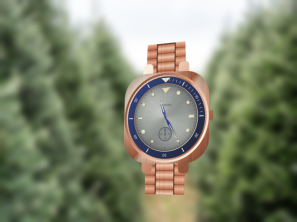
{"hour": 11, "minute": 25}
